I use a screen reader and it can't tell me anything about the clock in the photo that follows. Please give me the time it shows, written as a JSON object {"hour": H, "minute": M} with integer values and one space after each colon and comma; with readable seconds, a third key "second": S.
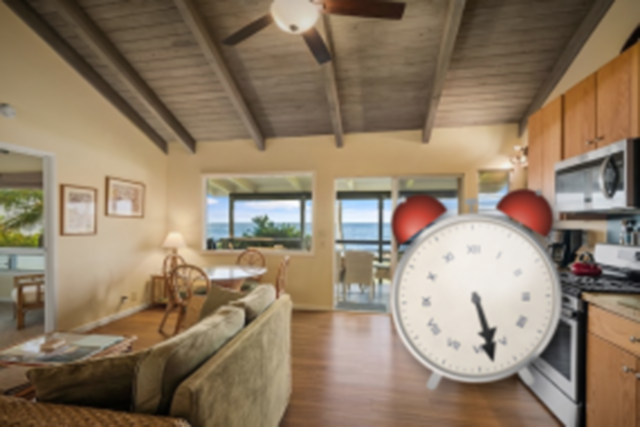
{"hour": 5, "minute": 28}
